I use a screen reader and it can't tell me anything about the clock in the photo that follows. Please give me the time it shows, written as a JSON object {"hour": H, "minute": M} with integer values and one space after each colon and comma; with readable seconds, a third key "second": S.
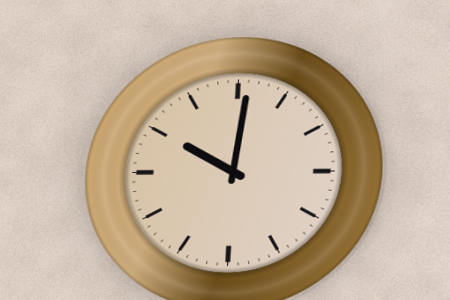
{"hour": 10, "minute": 1}
